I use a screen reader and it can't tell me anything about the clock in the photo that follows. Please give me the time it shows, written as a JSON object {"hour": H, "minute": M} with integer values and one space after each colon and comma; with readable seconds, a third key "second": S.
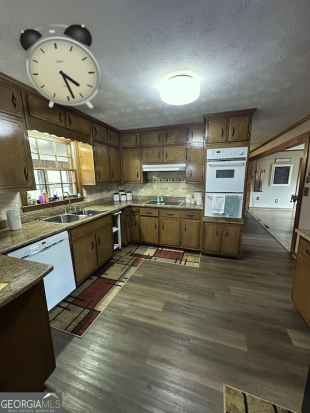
{"hour": 4, "minute": 28}
